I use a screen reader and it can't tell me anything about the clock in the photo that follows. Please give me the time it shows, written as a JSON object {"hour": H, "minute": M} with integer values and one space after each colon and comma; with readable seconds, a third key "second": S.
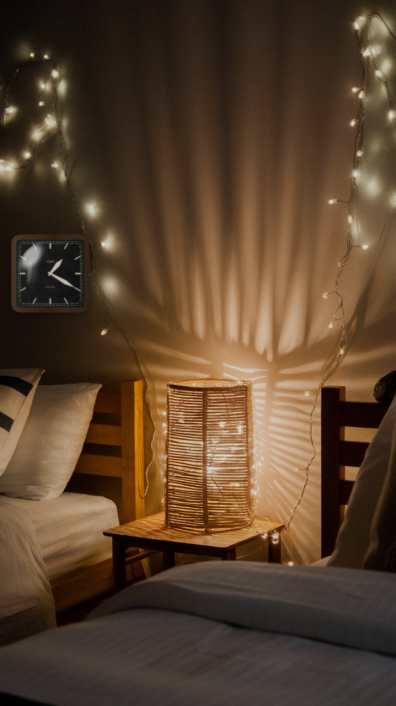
{"hour": 1, "minute": 20}
